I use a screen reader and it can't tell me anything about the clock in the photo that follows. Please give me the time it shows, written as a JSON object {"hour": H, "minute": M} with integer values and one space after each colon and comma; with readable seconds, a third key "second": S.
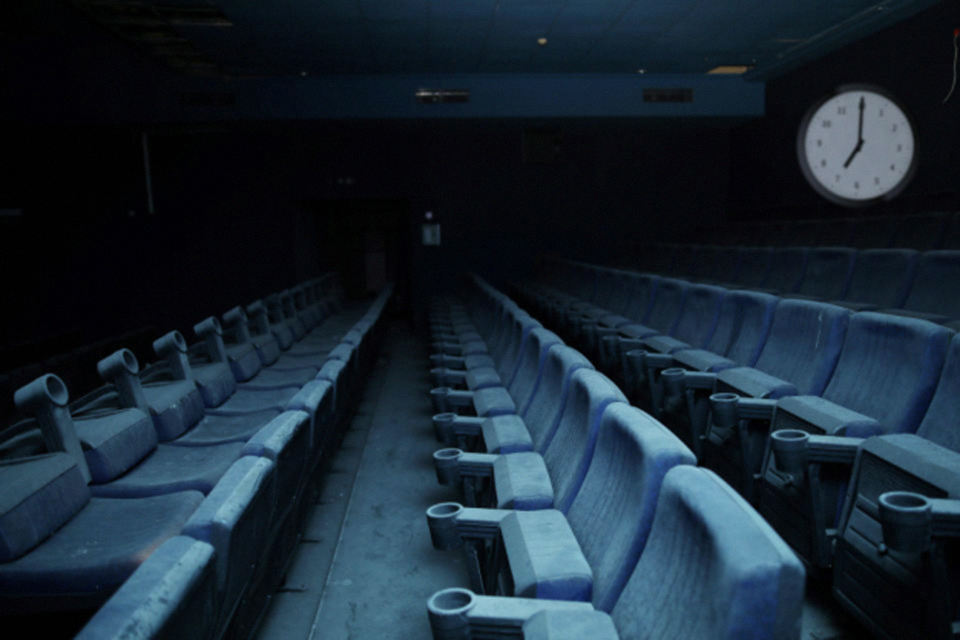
{"hour": 7, "minute": 0}
